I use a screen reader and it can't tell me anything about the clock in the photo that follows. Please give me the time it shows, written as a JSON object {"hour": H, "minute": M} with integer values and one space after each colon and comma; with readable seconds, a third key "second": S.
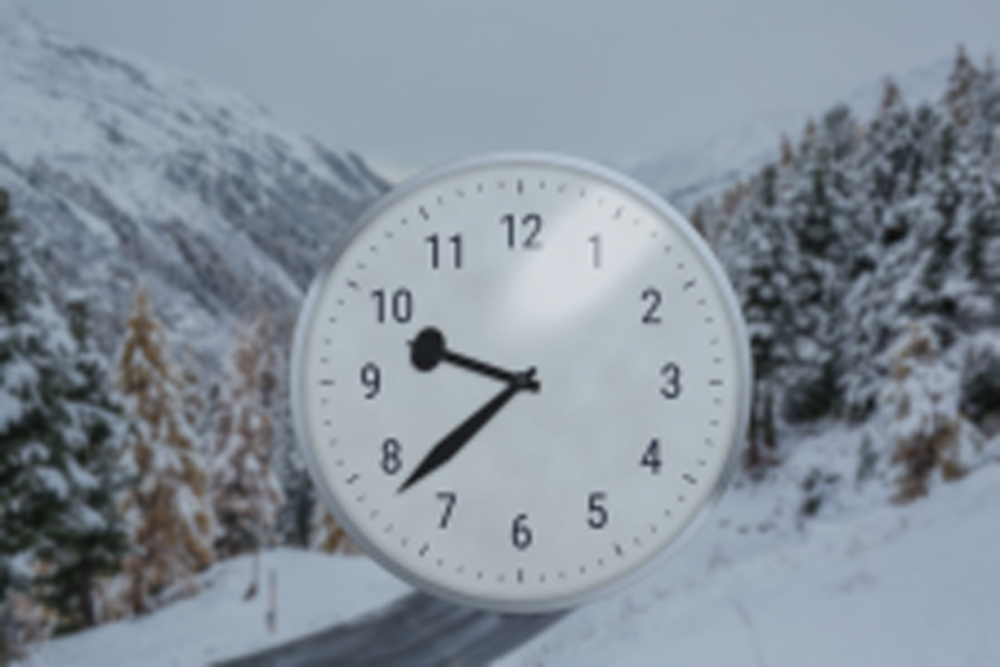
{"hour": 9, "minute": 38}
